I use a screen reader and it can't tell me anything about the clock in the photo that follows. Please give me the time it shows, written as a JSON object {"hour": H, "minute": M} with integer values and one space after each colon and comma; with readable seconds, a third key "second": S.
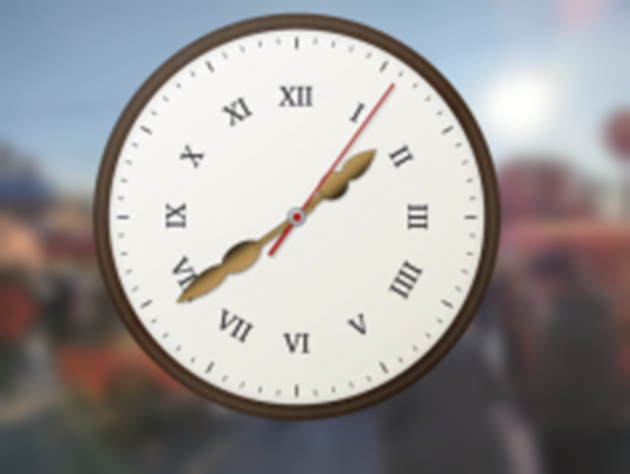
{"hour": 1, "minute": 39, "second": 6}
